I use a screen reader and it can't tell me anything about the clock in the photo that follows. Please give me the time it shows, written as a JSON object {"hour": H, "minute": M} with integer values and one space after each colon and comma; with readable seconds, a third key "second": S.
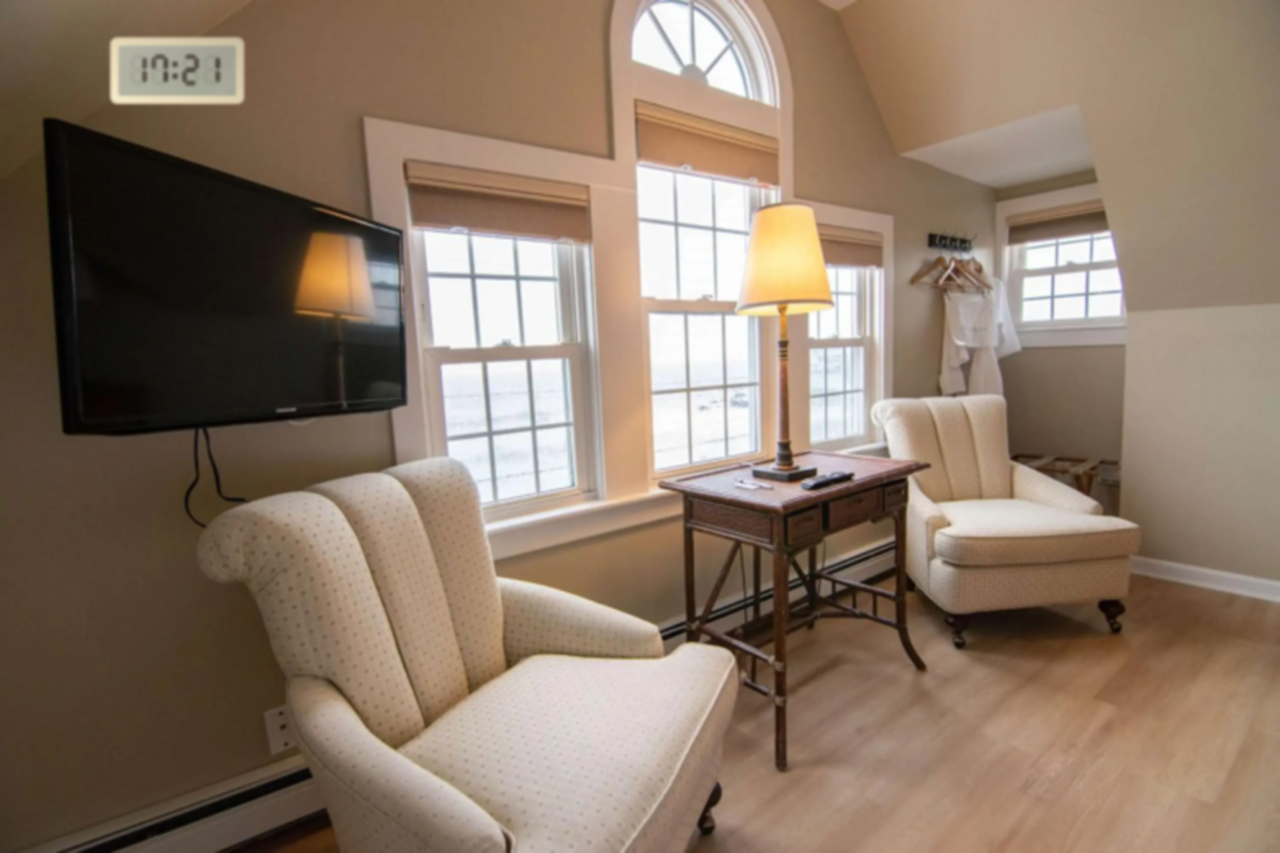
{"hour": 17, "minute": 21}
